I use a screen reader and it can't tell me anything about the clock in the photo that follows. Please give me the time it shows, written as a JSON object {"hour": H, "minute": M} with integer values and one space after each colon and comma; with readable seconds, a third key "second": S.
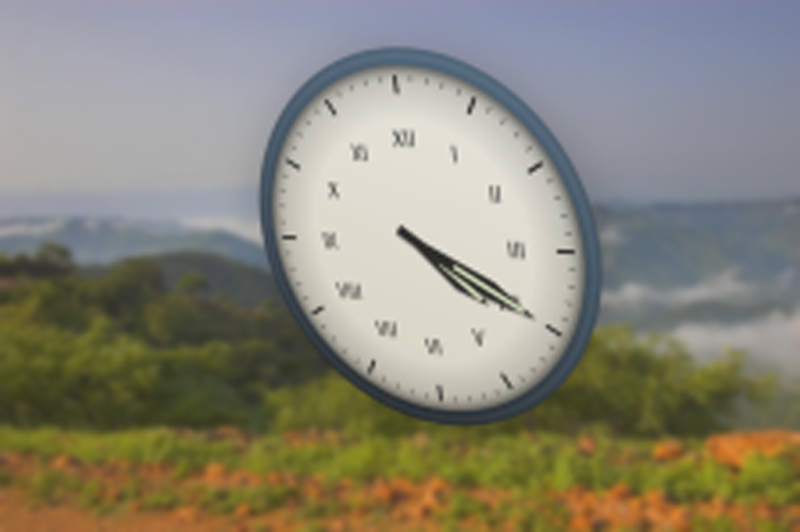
{"hour": 4, "minute": 20}
